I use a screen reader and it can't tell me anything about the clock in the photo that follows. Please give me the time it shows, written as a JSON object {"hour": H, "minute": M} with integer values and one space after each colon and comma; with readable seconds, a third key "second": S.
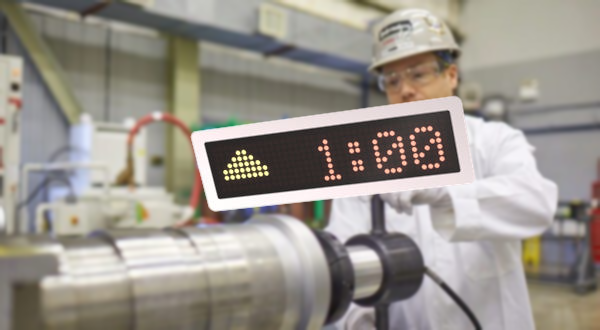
{"hour": 1, "minute": 0}
